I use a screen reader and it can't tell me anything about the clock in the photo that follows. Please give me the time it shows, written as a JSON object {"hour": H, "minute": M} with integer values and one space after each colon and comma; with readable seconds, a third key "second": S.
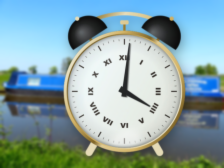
{"hour": 4, "minute": 1}
